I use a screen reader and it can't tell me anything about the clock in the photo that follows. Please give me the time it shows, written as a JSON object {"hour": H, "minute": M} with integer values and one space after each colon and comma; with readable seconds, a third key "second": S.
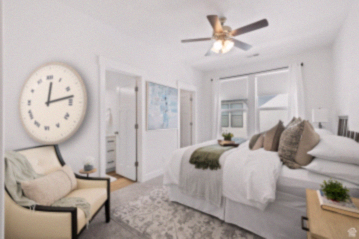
{"hour": 12, "minute": 13}
